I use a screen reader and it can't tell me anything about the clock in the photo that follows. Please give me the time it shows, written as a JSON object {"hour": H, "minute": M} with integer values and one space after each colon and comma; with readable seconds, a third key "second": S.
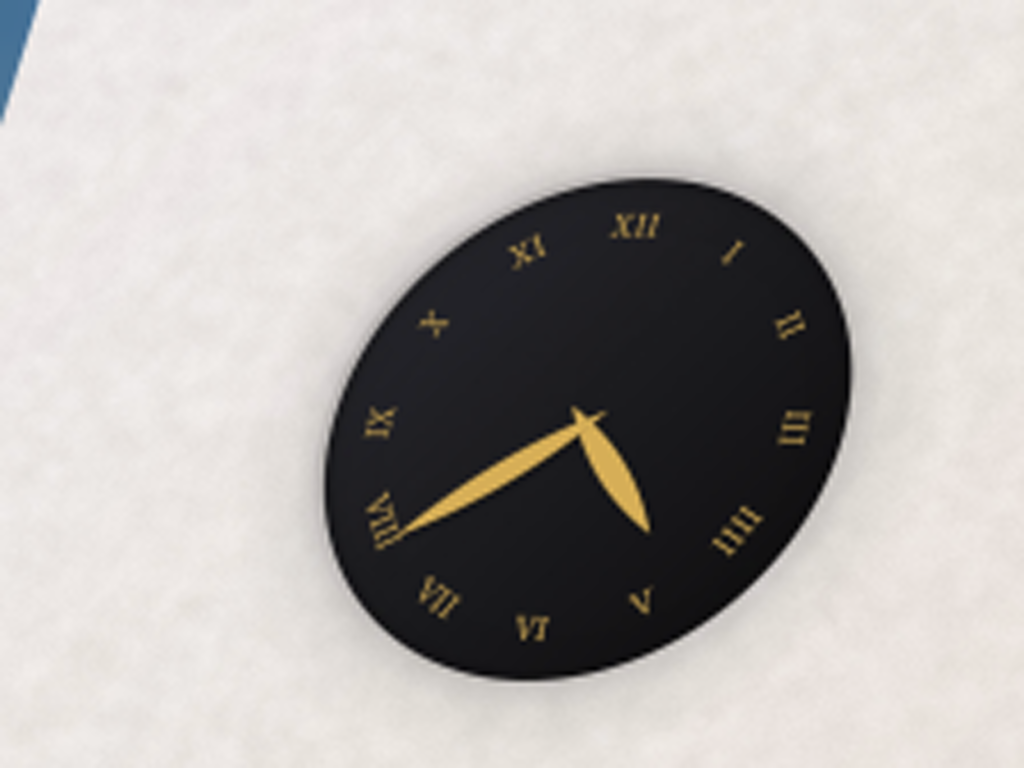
{"hour": 4, "minute": 39}
